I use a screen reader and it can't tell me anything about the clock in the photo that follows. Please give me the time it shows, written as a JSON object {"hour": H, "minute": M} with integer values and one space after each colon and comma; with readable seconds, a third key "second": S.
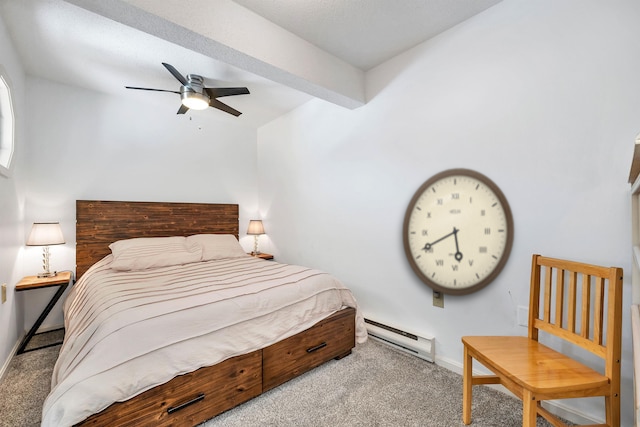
{"hour": 5, "minute": 41}
